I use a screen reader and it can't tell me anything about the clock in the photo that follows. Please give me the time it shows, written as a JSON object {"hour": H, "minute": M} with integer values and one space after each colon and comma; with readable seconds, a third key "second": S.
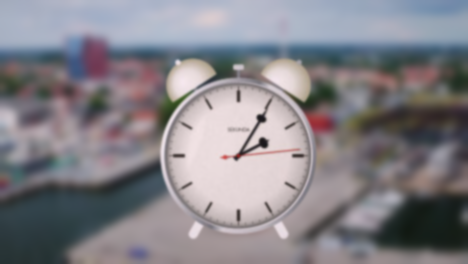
{"hour": 2, "minute": 5, "second": 14}
